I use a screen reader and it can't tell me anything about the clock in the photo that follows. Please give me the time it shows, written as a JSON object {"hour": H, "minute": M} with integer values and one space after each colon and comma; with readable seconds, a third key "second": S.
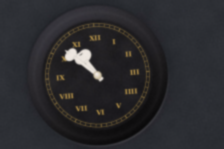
{"hour": 10, "minute": 52}
